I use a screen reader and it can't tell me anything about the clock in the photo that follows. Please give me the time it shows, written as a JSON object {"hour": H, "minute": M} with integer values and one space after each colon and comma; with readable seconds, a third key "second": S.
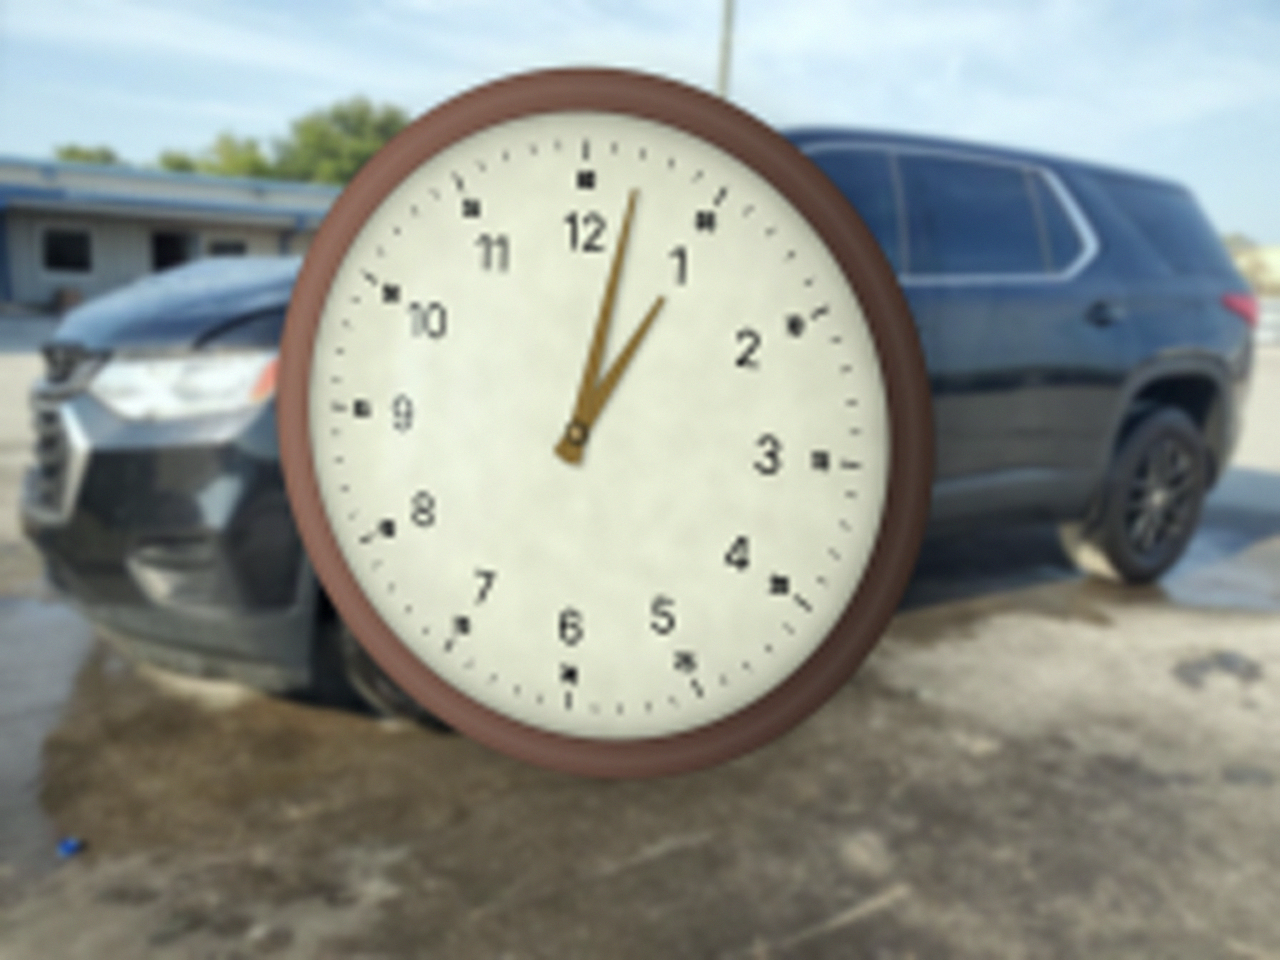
{"hour": 1, "minute": 2}
